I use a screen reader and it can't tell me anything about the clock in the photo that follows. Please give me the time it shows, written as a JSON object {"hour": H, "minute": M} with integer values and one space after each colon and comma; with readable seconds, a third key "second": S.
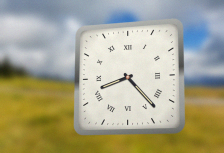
{"hour": 8, "minute": 23}
